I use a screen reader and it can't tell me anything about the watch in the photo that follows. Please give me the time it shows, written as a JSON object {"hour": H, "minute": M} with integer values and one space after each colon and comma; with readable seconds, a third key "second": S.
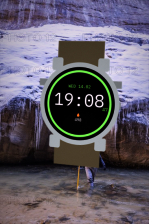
{"hour": 19, "minute": 8}
